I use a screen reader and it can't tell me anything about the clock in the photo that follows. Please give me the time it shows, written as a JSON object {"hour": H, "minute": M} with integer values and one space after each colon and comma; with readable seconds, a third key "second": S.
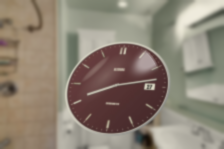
{"hour": 8, "minute": 13}
